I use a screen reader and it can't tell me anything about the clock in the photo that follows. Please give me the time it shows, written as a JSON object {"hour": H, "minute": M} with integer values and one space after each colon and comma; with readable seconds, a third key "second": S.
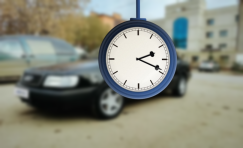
{"hour": 2, "minute": 19}
